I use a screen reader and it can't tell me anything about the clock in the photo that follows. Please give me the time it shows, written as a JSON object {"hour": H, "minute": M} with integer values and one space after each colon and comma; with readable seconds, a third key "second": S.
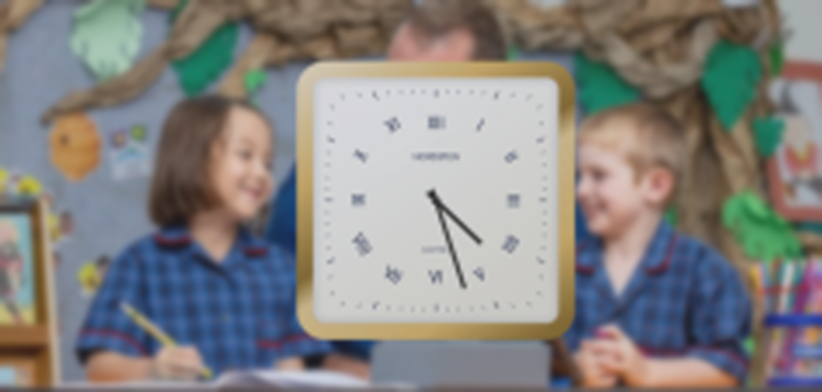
{"hour": 4, "minute": 27}
